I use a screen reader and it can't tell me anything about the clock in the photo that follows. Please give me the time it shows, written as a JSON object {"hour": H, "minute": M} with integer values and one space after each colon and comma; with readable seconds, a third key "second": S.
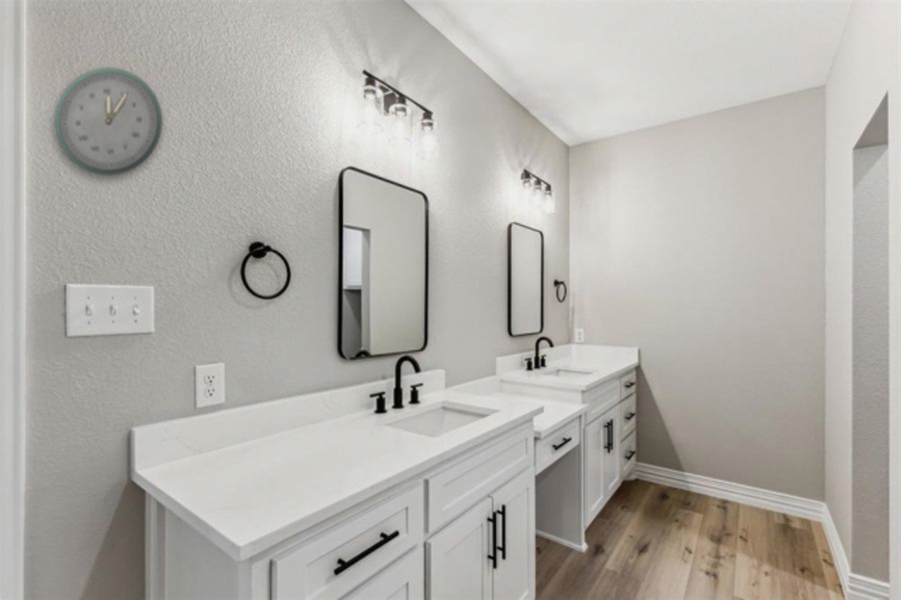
{"hour": 12, "minute": 6}
